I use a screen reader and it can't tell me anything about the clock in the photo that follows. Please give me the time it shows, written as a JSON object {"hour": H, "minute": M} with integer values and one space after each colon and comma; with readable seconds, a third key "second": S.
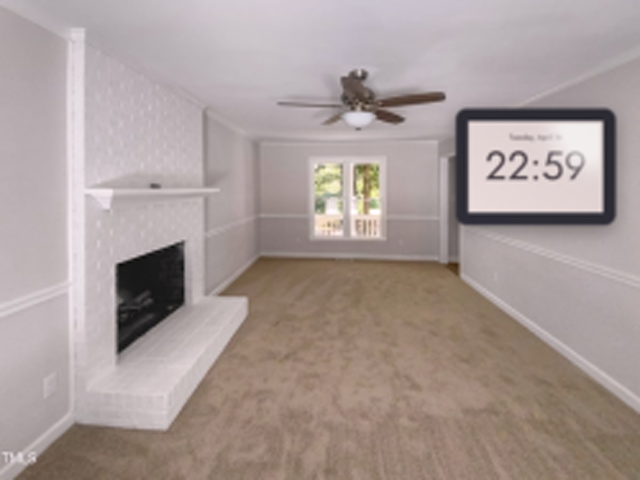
{"hour": 22, "minute": 59}
